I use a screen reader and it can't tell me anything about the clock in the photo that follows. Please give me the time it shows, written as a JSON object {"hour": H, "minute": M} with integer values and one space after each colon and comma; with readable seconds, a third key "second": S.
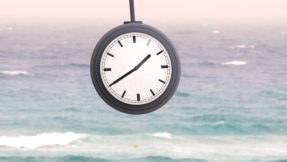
{"hour": 1, "minute": 40}
